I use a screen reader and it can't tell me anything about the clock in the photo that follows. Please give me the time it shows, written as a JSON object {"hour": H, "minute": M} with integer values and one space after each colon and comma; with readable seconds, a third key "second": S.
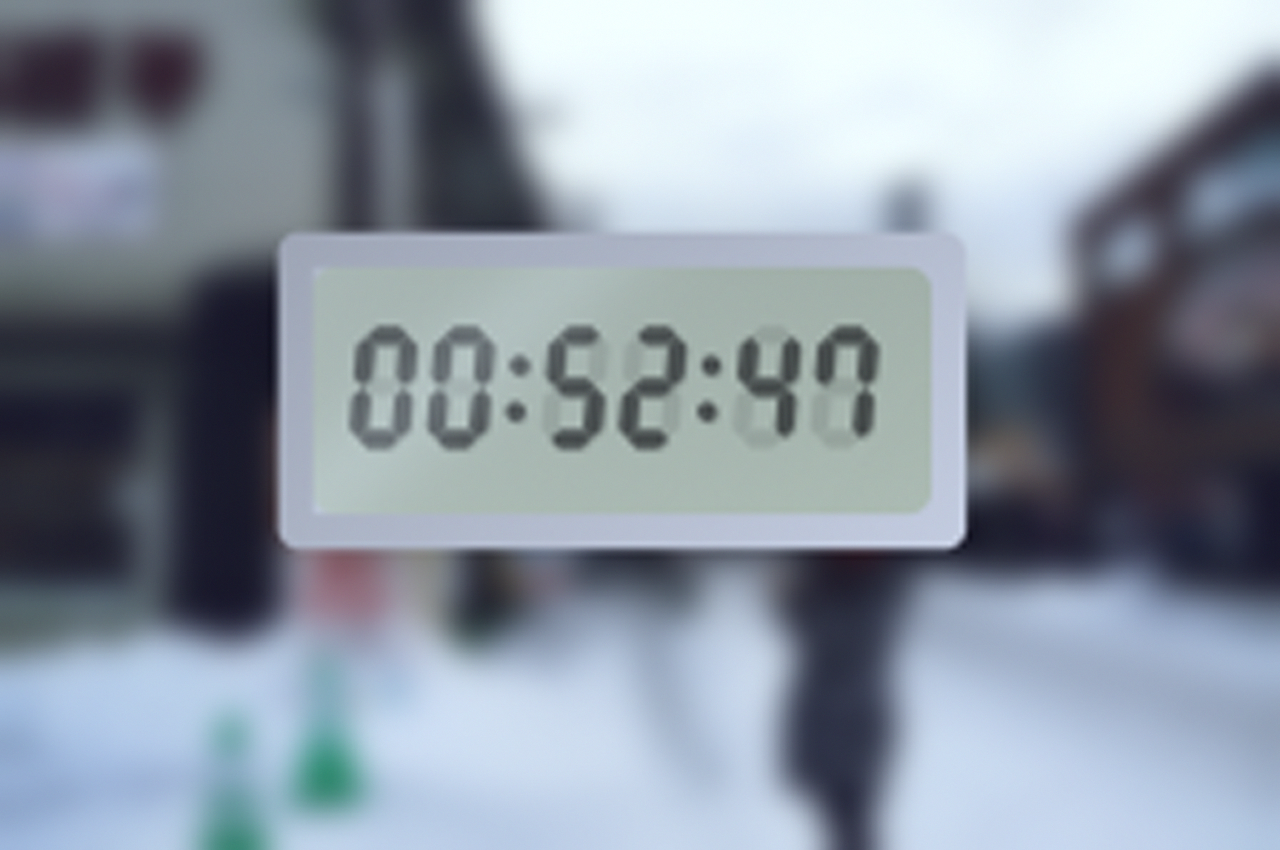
{"hour": 0, "minute": 52, "second": 47}
